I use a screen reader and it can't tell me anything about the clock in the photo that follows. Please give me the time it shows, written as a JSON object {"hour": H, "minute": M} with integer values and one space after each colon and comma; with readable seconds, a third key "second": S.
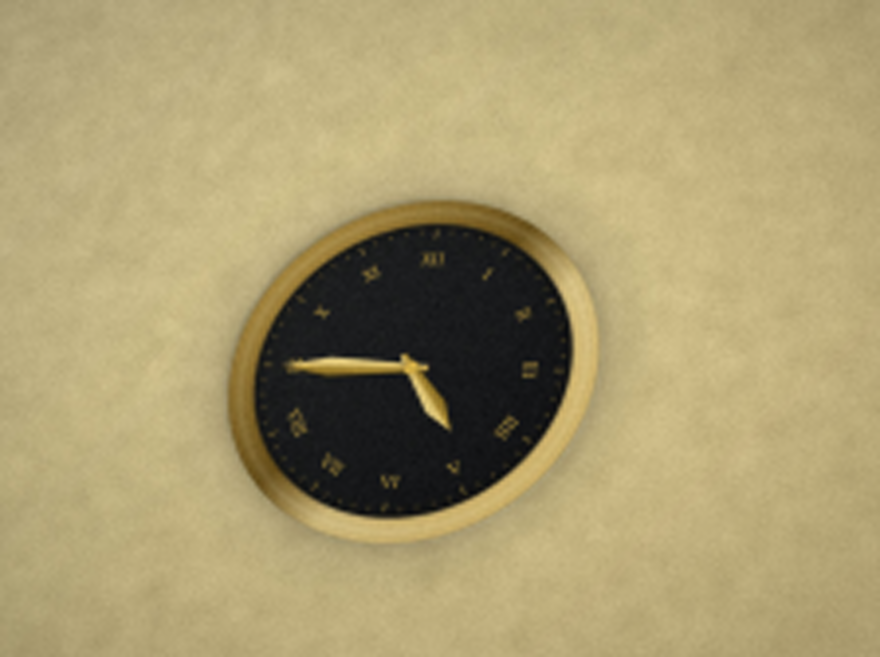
{"hour": 4, "minute": 45}
